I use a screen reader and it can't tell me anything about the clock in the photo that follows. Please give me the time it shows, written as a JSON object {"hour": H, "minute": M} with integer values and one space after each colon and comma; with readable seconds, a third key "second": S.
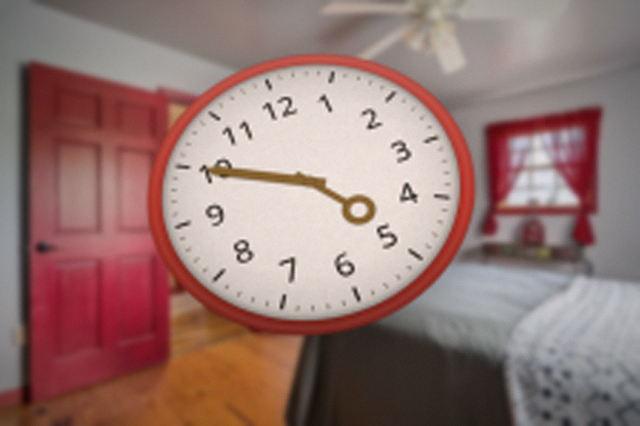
{"hour": 4, "minute": 50}
